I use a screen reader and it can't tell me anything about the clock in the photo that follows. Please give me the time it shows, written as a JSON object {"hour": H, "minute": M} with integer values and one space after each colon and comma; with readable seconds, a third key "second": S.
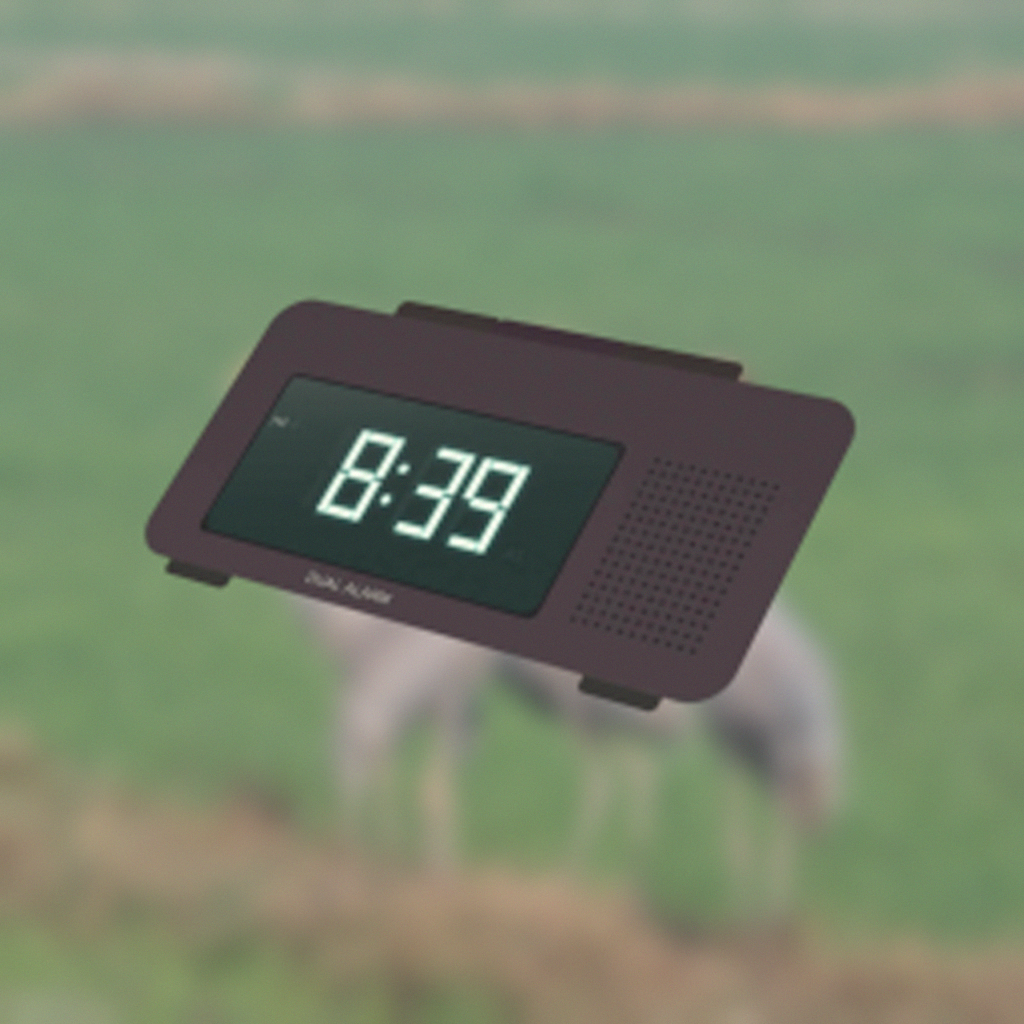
{"hour": 8, "minute": 39}
